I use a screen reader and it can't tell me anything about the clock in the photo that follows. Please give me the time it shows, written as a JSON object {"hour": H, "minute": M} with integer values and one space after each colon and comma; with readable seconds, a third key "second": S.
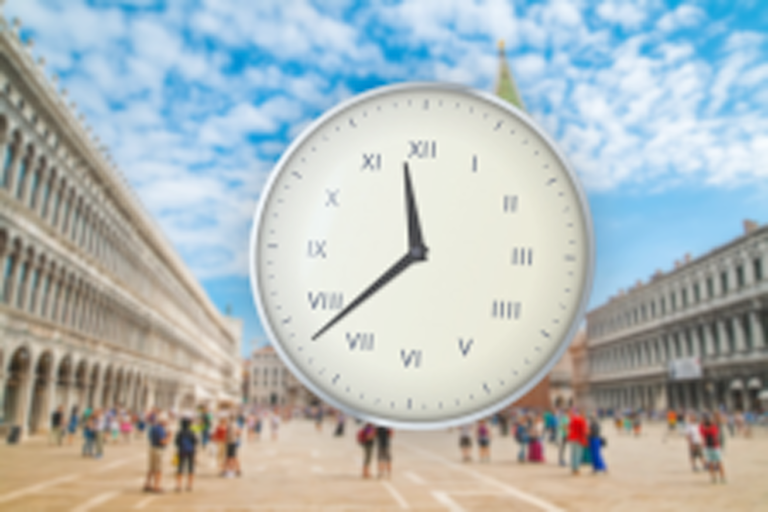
{"hour": 11, "minute": 38}
